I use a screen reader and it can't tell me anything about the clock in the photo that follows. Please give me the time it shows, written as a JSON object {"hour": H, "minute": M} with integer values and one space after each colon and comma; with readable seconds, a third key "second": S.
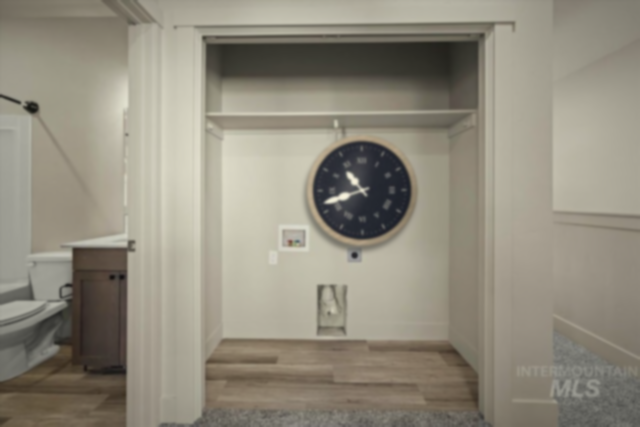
{"hour": 10, "minute": 42}
